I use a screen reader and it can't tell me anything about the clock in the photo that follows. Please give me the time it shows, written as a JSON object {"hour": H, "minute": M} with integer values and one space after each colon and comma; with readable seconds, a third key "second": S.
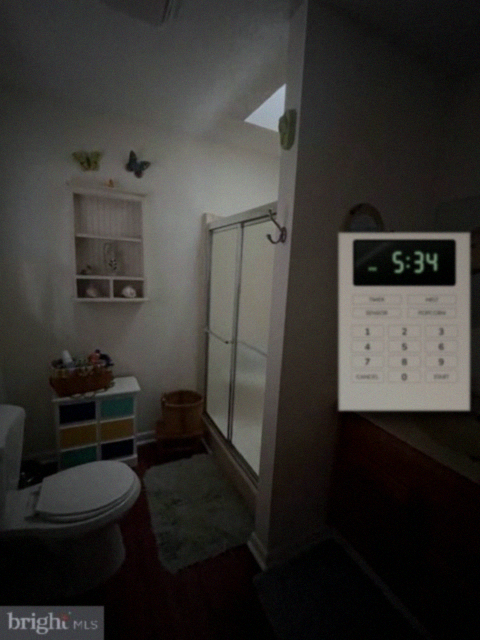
{"hour": 5, "minute": 34}
